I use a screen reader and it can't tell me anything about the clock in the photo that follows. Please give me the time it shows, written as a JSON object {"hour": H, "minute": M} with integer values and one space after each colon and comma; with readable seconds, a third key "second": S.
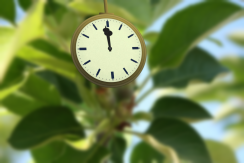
{"hour": 11, "minute": 59}
